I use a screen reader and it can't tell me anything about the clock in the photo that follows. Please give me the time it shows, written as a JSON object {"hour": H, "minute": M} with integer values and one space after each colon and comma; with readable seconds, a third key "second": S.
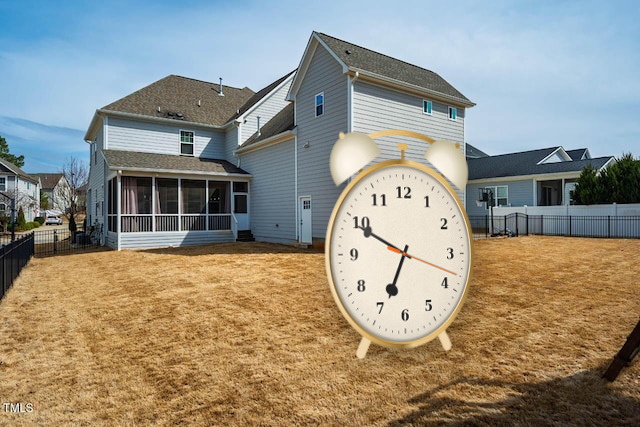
{"hour": 6, "minute": 49, "second": 18}
